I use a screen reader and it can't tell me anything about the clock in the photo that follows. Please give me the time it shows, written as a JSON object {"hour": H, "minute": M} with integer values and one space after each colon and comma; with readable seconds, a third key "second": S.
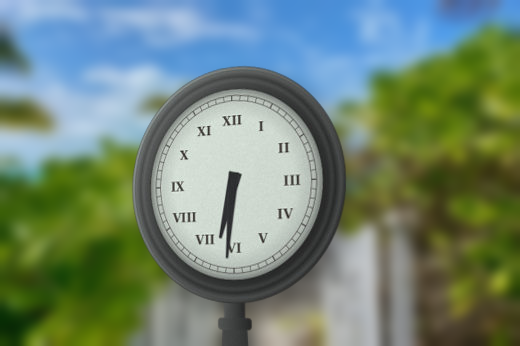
{"hour": 6, "minute": 31}
